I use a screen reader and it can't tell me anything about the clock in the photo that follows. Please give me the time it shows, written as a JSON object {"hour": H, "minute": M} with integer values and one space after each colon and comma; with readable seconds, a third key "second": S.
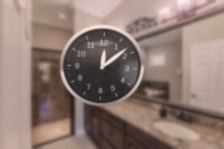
{"hour": 12, "minute": 8}
